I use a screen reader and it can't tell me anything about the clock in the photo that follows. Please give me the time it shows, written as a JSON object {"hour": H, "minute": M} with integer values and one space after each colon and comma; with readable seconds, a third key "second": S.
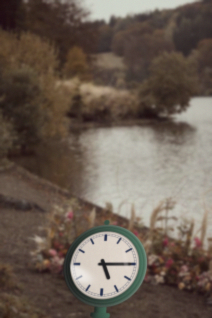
{"hour": 5, "minute": 15}
